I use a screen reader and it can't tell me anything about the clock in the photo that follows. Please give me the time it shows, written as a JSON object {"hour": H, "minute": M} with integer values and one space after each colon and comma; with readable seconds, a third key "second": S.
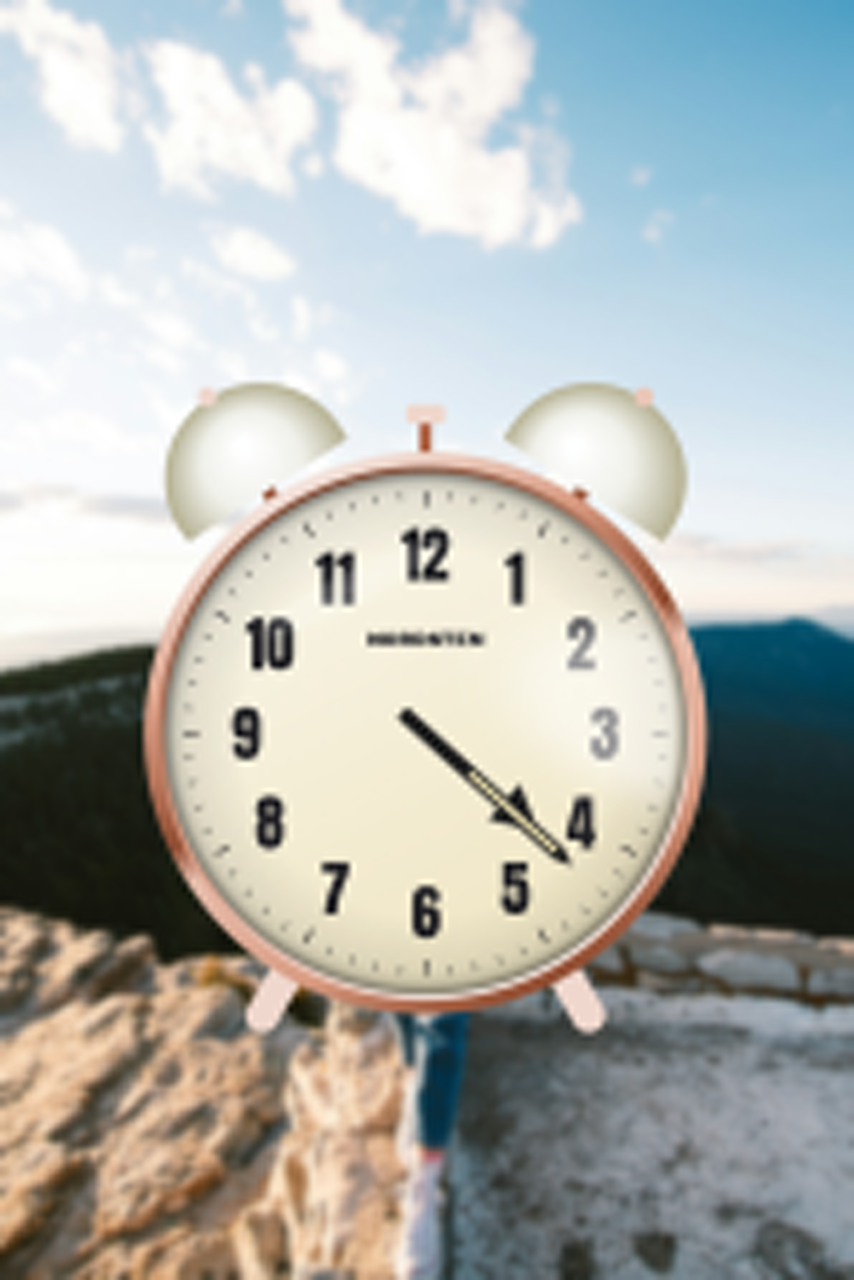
{"hour": 4, "minute": 22}
